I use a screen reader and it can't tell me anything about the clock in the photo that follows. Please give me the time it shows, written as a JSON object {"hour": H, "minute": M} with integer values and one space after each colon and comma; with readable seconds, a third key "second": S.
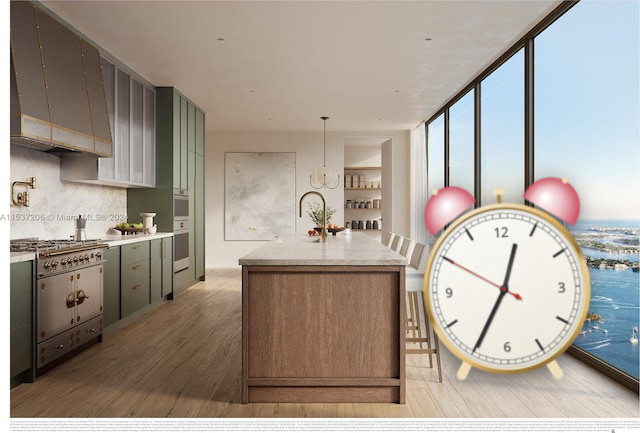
{"hour": 12, "minute": 34, "second": 50}
